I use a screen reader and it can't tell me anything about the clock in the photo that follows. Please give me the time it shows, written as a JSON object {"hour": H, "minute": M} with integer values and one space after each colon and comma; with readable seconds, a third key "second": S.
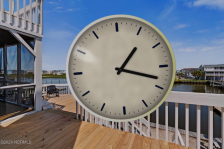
{"hour": 1, "minute": 18}
